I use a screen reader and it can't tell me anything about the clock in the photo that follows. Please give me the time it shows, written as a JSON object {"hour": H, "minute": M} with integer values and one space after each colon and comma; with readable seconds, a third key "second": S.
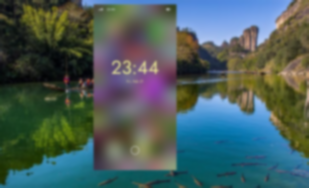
{"hour": 23, "minute": 44}
